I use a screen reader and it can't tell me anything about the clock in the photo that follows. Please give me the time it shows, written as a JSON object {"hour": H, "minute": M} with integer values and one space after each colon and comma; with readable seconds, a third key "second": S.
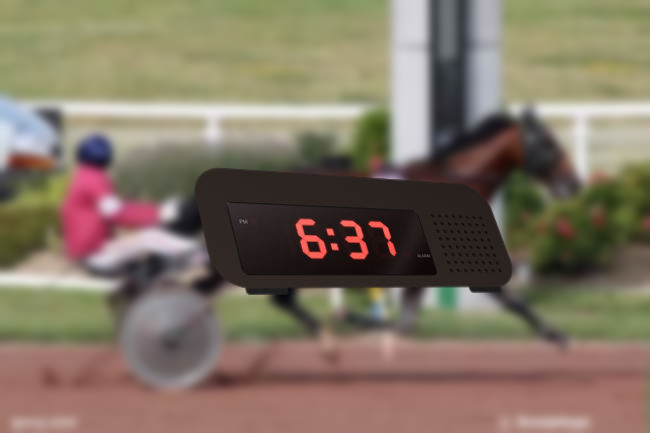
{"hour": 6, "minute": 37}
